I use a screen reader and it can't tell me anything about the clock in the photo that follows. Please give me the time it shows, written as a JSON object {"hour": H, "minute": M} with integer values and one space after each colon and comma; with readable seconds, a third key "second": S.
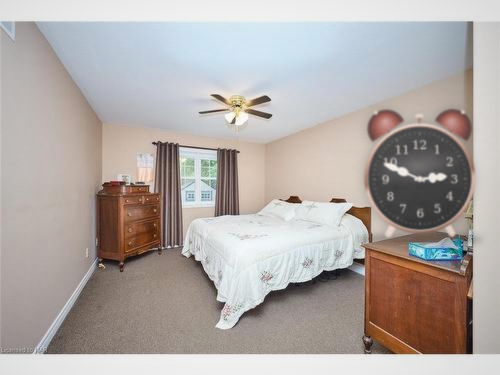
{"hour": 2, "minute": 49}
